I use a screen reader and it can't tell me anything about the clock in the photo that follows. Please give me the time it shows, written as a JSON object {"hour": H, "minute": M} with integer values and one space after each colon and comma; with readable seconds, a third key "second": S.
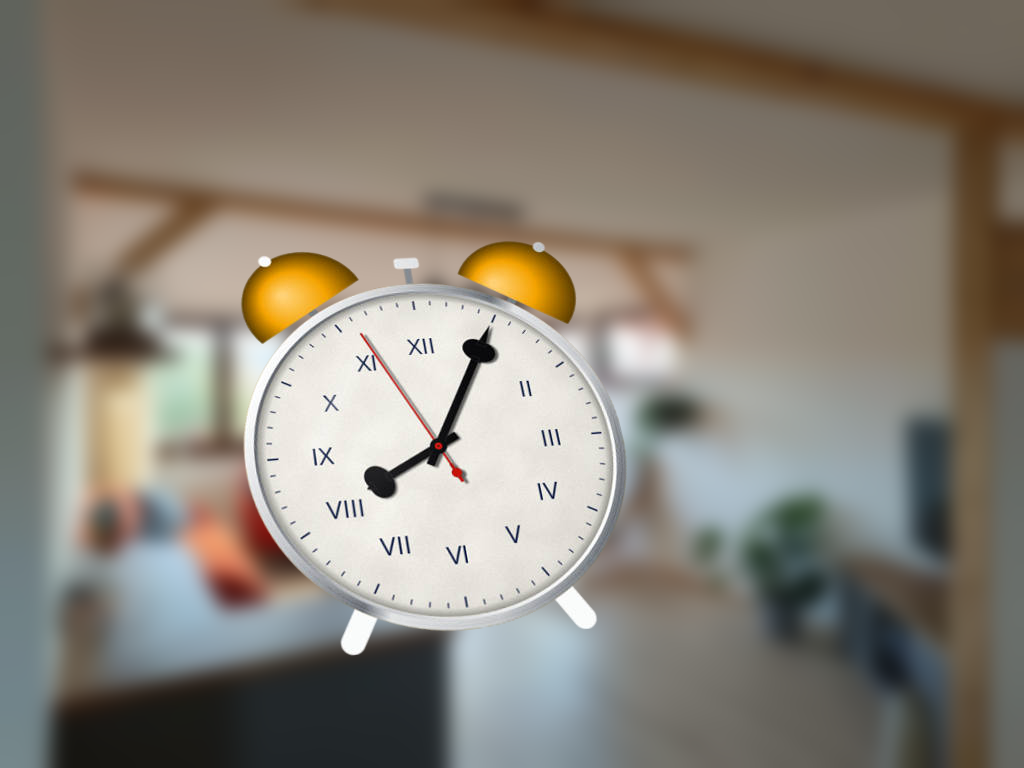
{"hour": 8, "minute": 4, "second": 56}
